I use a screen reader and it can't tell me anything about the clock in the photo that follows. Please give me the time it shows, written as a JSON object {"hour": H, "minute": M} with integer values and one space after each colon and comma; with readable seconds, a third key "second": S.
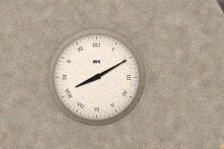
{"hour": 8, "minute": 10}
